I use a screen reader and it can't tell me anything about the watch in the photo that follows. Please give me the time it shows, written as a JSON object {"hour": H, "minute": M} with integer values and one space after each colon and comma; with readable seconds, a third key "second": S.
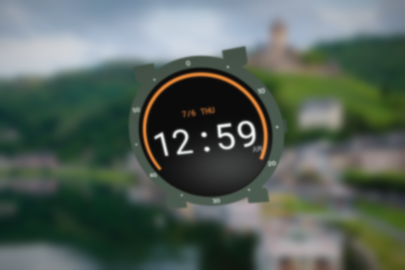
{"hour": 12, "minute": 59}
